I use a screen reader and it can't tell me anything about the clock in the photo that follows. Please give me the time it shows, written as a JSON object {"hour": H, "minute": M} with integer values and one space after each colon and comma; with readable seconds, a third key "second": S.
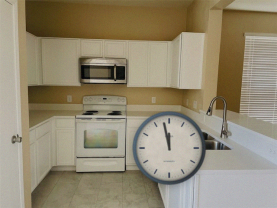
{"hour": 11, "minute": 58}
